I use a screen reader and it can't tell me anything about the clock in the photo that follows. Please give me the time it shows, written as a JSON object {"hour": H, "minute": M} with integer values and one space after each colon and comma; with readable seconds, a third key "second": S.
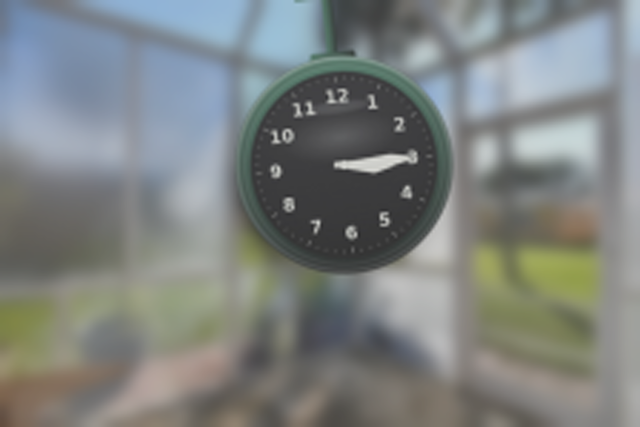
{"hour": 3, "minute": 15}
